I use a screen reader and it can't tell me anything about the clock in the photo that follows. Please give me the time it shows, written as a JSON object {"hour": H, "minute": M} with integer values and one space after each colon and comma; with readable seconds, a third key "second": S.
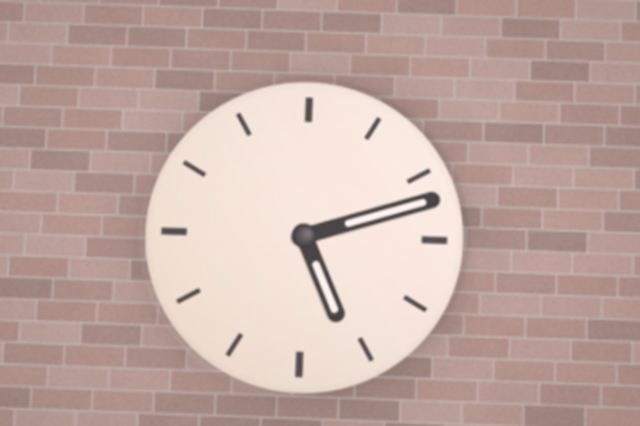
{"hour": 5, "minute": 12}
